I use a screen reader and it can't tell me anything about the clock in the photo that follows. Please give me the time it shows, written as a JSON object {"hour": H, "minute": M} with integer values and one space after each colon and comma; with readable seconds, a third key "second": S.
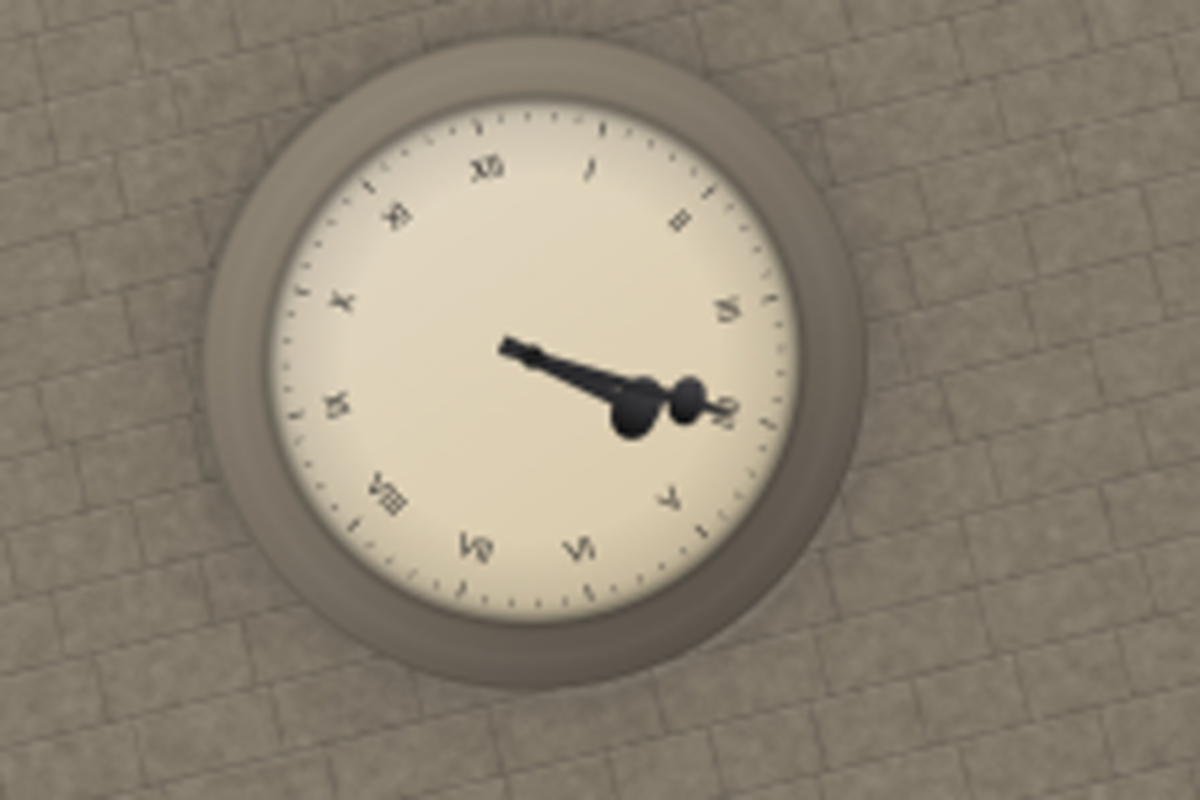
{"hour": 4, "minute": 20}
